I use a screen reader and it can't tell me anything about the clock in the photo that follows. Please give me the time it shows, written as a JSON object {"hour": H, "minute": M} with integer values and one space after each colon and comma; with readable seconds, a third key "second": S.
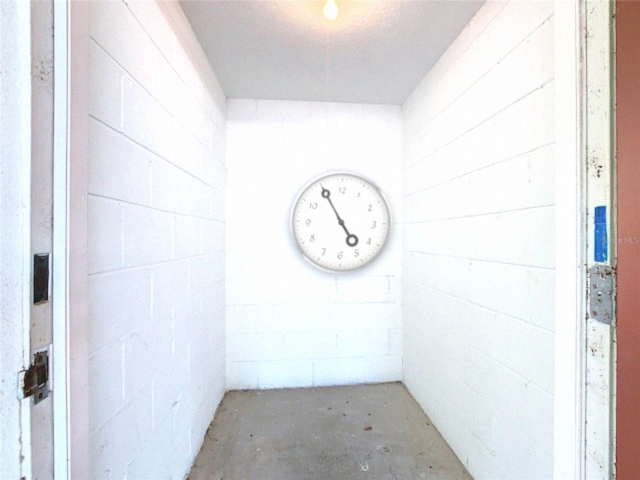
{"hour": 4, "minute": 55}
